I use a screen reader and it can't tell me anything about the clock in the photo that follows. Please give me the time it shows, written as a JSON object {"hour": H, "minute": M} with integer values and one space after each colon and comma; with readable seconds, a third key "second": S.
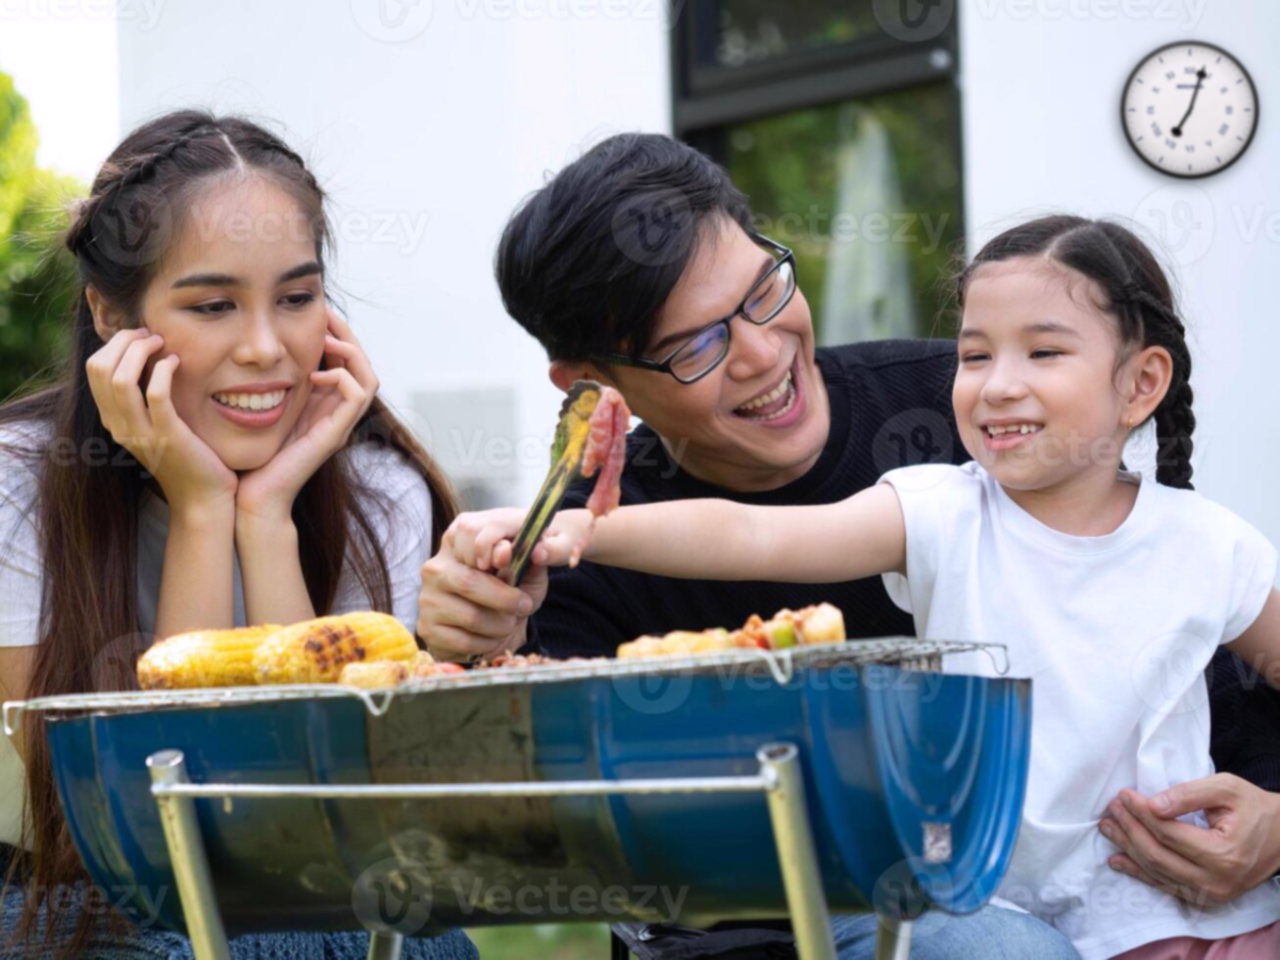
{"hour": 7, "minute": 3}
